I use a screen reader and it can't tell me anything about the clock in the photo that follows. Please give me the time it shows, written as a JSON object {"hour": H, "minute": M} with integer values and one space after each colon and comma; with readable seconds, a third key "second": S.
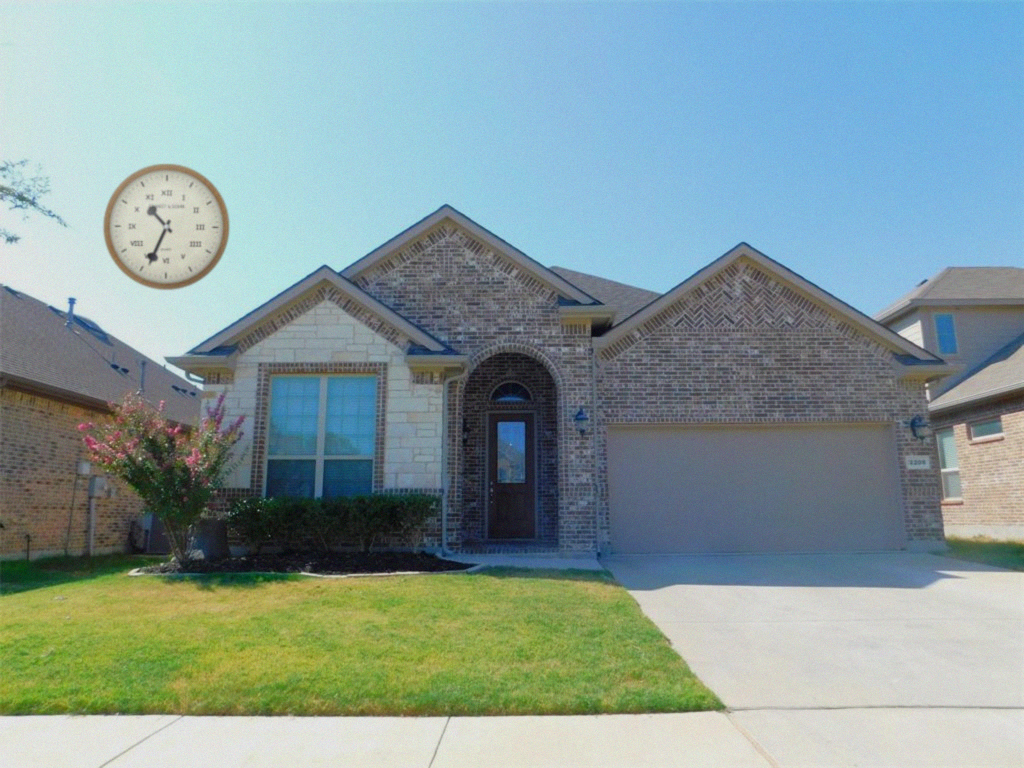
{"hour": 10, "minute": 34}
